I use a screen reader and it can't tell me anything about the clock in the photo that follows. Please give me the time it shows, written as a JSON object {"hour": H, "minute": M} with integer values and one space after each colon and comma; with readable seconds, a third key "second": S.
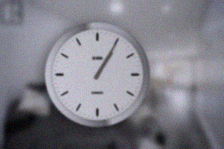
{"hour": 1, "minute": 5}
